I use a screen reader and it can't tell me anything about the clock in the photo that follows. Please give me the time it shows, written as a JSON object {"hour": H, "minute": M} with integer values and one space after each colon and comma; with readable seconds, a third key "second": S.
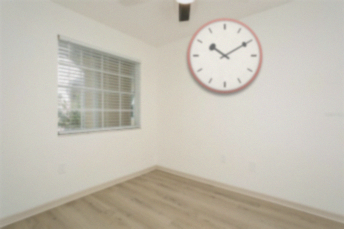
{"hour": 10, "minute": 10}
